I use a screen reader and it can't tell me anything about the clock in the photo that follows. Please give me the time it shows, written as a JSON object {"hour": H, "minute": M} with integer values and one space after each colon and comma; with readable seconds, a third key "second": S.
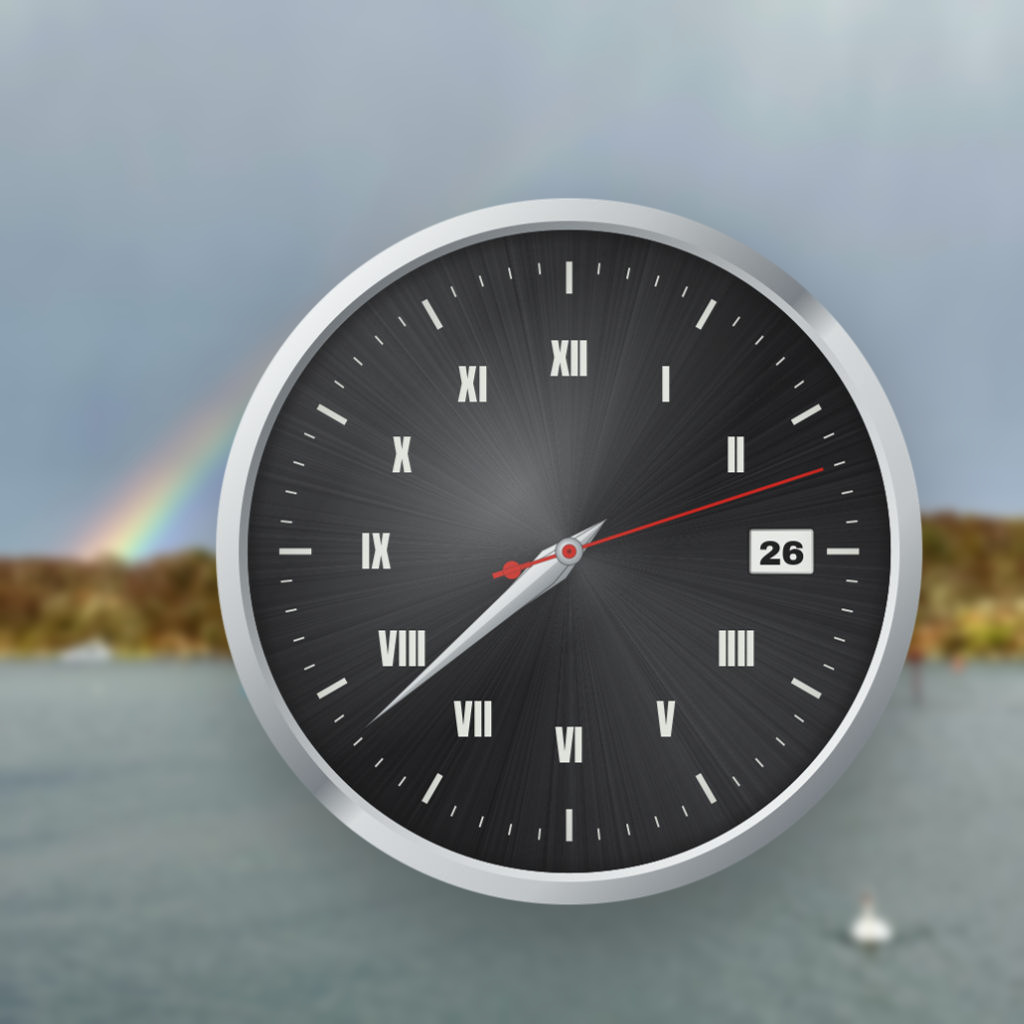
{"hour": 7, "minute": 38, "second": 12}
